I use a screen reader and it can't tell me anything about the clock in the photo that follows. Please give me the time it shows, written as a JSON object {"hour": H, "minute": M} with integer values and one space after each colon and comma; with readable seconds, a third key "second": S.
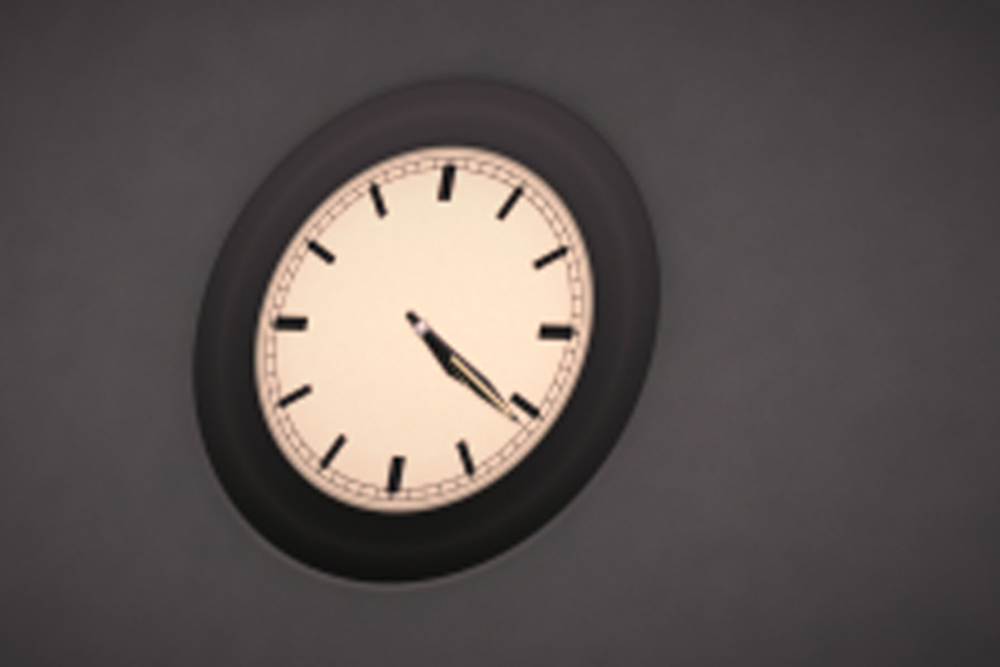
{"hour": 4, "minute": 21}
